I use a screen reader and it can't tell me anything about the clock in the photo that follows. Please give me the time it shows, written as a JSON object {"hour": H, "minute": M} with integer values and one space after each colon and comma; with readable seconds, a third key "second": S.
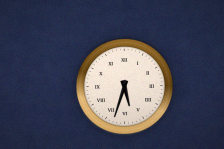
{"hour": 5, "minute": 33}
